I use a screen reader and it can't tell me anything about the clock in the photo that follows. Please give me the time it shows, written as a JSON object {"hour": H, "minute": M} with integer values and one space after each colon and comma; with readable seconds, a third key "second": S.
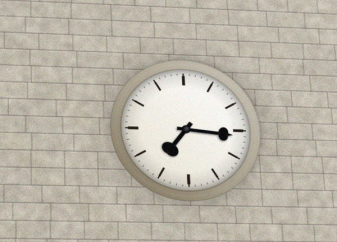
{"hour": 7, "minute": 16}
